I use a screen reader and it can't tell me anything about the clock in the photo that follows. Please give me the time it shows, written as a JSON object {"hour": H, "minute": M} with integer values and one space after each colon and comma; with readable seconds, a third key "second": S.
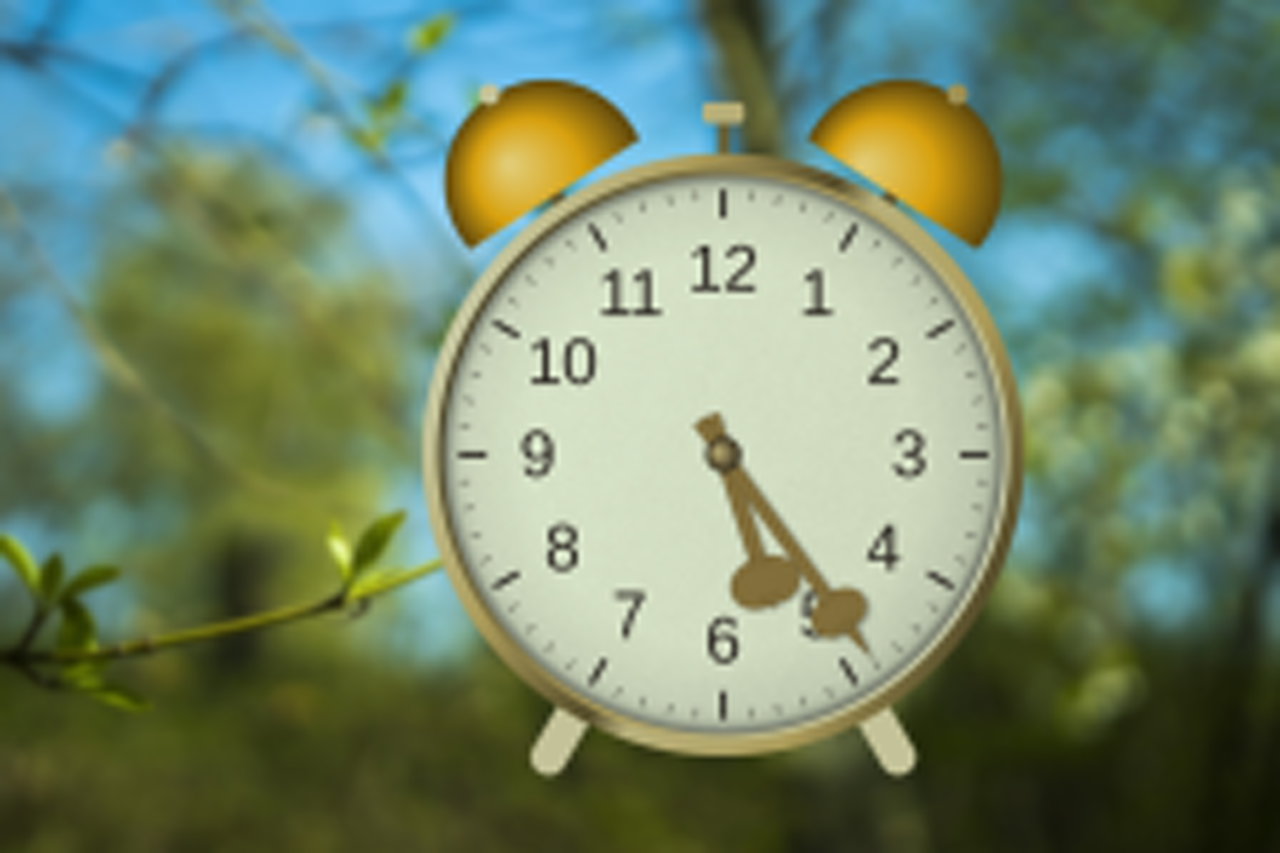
{"hour": 5, "minute": 24}
